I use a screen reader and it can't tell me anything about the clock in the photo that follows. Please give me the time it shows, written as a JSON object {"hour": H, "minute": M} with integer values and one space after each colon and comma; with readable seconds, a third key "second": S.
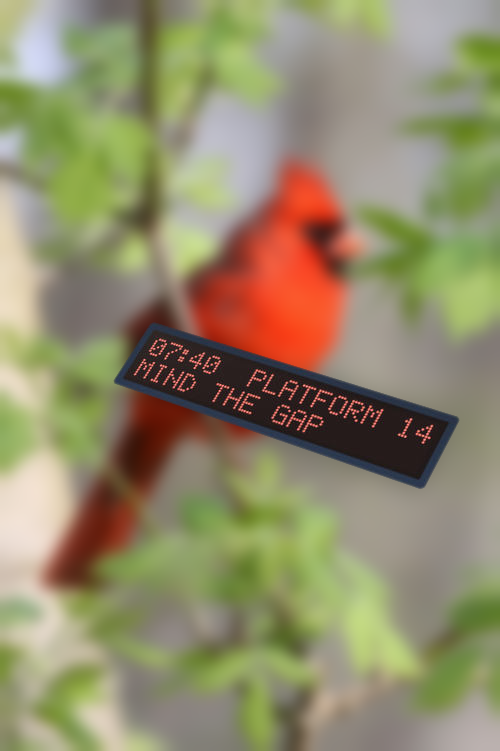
{"hour": 7, "minute": 40}
